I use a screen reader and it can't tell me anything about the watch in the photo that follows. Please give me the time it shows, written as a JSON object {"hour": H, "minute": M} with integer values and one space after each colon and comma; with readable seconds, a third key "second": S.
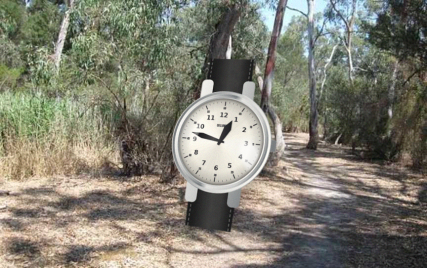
{"hour": 12, "minute": 47}
